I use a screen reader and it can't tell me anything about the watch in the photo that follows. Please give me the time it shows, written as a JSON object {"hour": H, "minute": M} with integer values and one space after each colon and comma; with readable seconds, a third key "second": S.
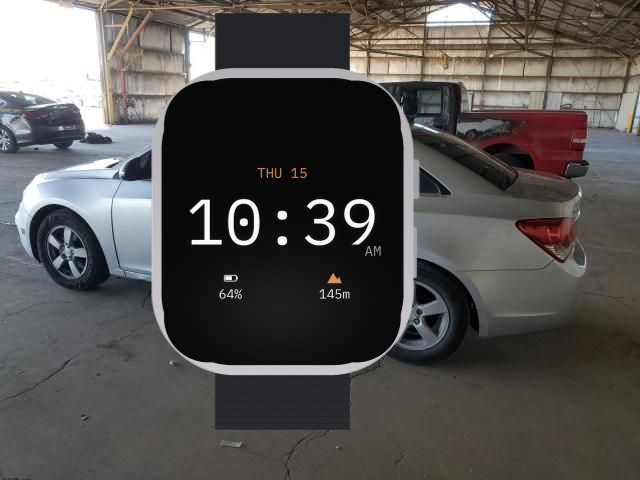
{"hour": 10, "minute": 39}
